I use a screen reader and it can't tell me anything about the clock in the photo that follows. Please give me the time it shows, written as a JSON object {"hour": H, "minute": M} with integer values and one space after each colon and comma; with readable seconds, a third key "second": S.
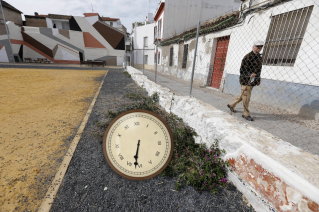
{"hour": 6, "minute": 32}
